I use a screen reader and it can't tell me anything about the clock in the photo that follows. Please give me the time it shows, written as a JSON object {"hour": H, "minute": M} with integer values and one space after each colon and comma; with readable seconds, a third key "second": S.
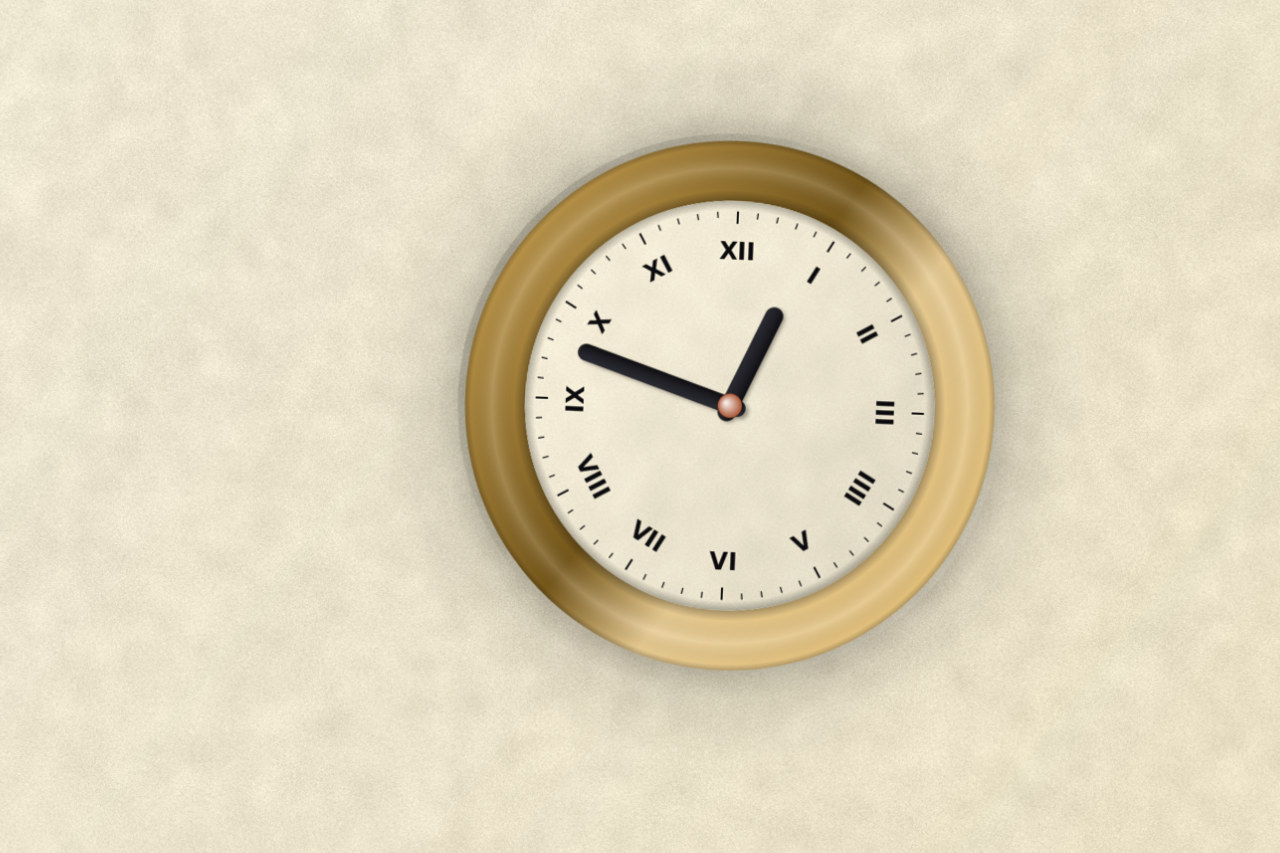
{"hour": 12, "minute": 48}
